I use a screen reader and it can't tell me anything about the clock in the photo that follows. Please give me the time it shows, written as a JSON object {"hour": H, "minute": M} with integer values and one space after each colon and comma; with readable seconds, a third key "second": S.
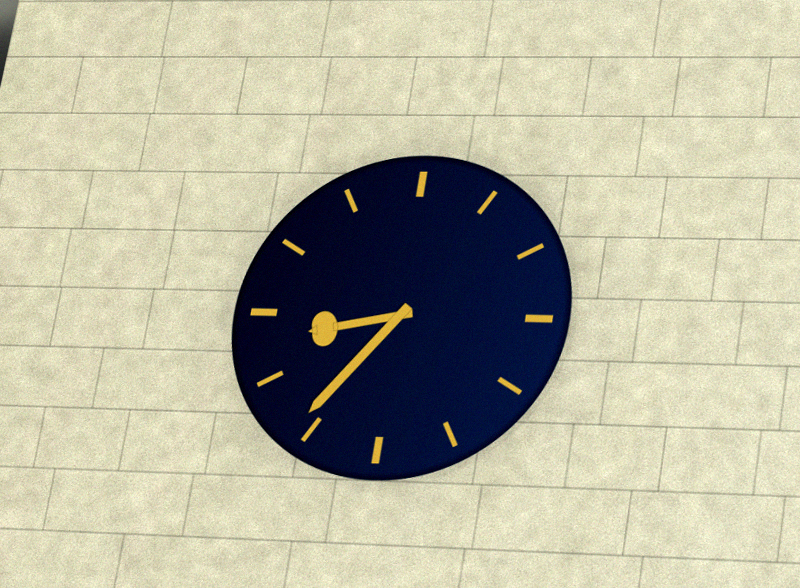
{"hour": 8, "minute": 36}
